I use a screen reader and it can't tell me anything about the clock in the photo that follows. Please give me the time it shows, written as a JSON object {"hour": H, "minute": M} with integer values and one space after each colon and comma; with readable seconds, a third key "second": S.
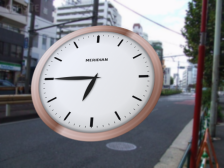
{"hour": 6, "minute": 45}
